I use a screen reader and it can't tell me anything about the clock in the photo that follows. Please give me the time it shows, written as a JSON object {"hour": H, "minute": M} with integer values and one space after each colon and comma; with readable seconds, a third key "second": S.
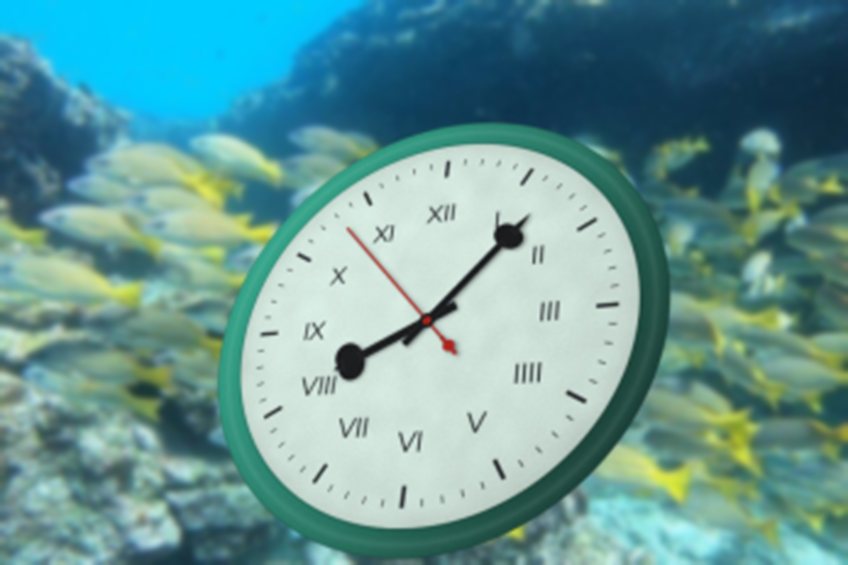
{"hour": 8, "minute": 6, "second": 53}
